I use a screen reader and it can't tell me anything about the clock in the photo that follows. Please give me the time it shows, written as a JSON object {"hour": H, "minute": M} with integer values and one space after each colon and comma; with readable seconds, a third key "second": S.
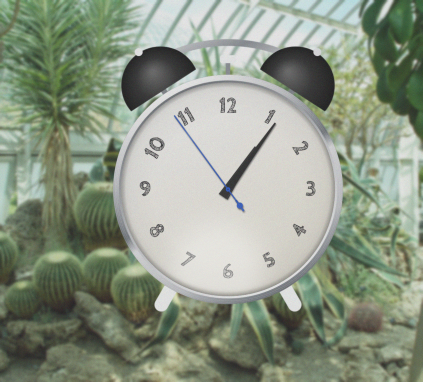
{"hour": 1, "minute": 5, "second": 54}
